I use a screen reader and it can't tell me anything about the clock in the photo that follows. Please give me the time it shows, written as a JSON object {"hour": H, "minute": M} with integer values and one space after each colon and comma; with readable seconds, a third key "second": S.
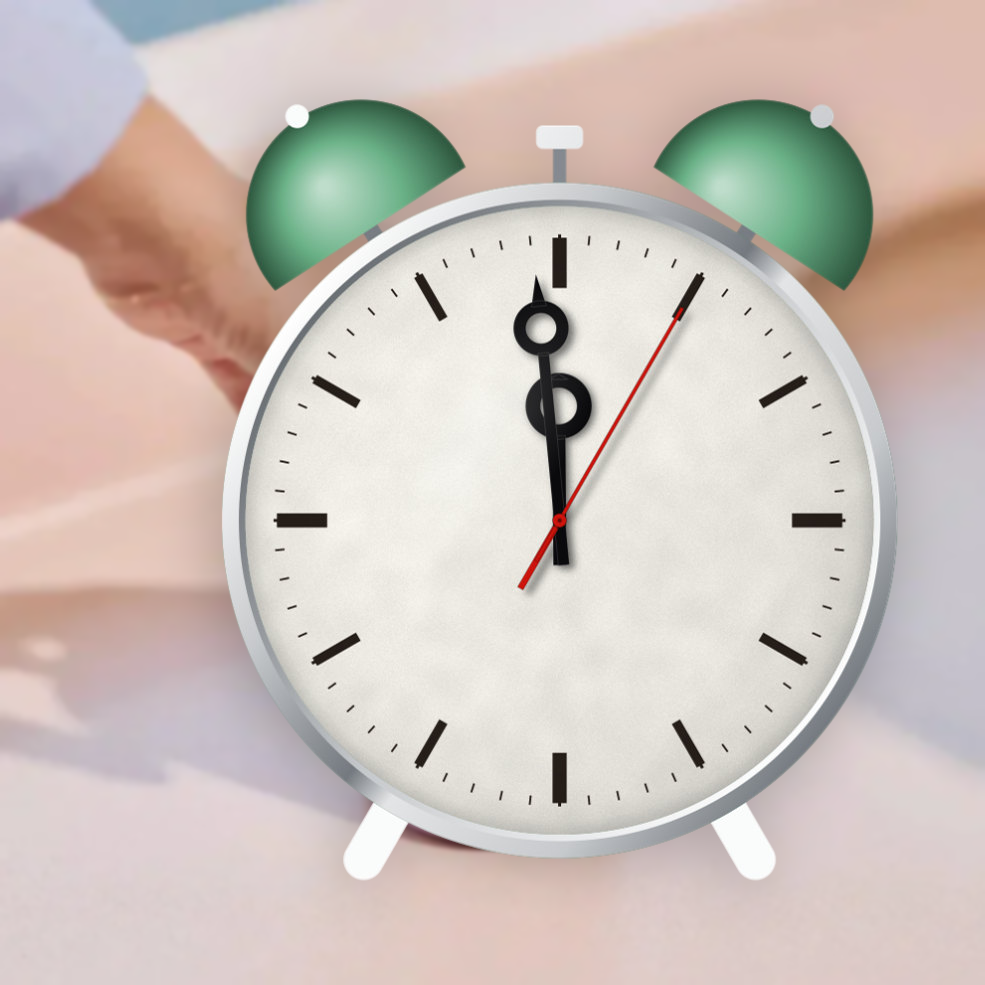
{"hour": 11, "minute": 59, "second": 5}
